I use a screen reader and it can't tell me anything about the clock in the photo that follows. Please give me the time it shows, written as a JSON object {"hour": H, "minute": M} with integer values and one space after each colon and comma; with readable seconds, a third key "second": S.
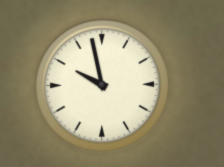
{"hour": 9, "minute": 58}
